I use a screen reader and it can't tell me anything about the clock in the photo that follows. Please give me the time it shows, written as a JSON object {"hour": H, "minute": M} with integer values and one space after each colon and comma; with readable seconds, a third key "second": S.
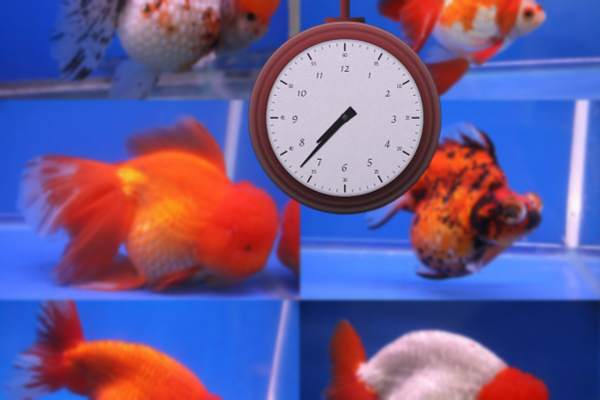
{"hour": 7, "minute": 37}
